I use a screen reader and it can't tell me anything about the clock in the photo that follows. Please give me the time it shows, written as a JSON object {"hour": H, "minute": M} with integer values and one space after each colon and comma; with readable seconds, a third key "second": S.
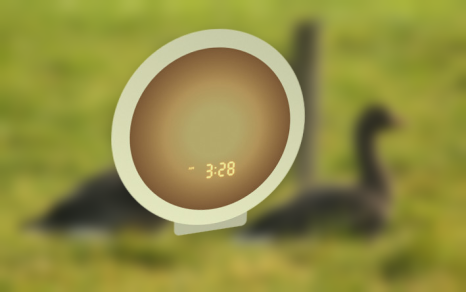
{"hour": 3, "minute": 28}
